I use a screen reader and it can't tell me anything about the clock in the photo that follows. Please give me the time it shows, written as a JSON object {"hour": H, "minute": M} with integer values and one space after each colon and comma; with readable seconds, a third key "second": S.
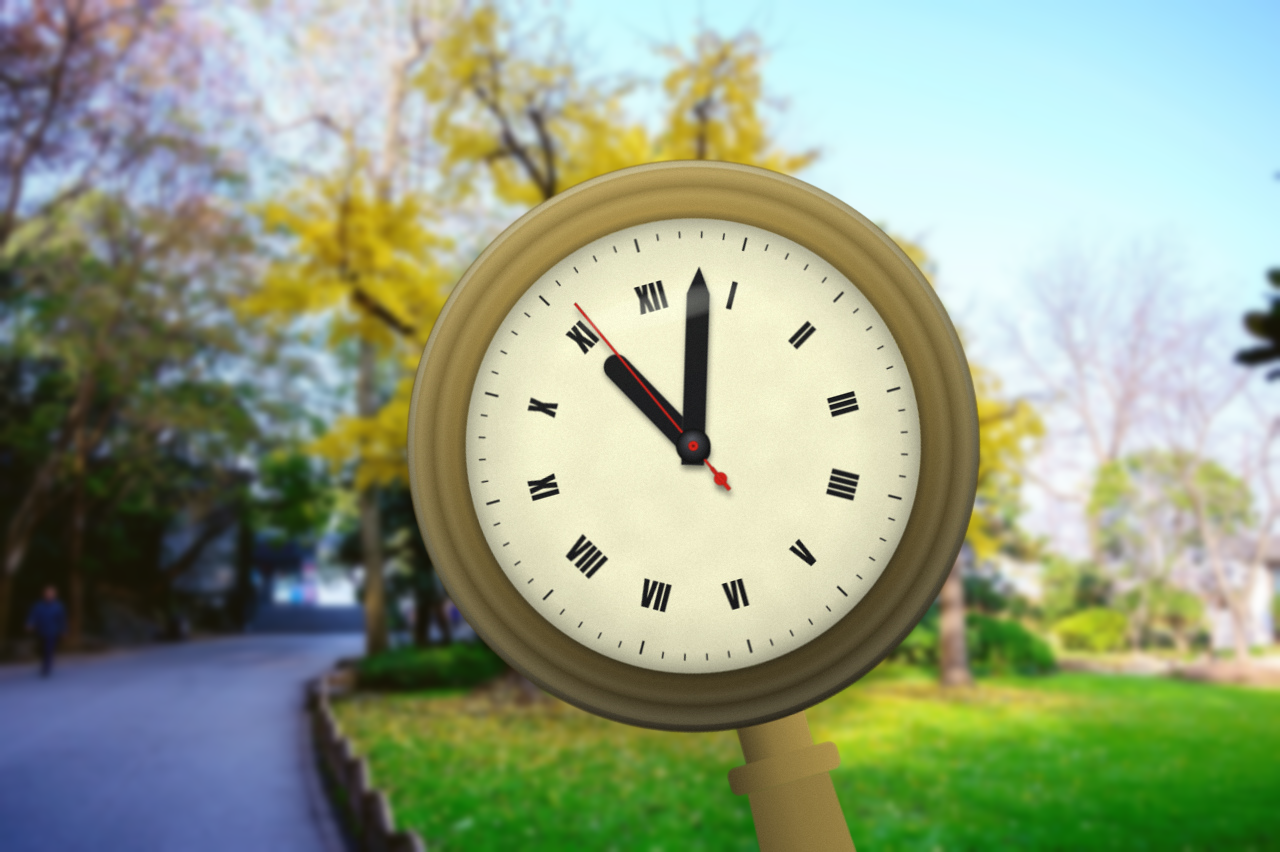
{"hour": 11, "minute": 2, "second": 56}
